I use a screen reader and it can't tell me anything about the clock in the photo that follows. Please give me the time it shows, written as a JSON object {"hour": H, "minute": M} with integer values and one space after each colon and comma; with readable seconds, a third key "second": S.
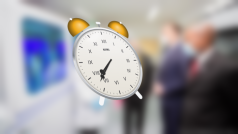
{"hour": 7, "minute": 37}
